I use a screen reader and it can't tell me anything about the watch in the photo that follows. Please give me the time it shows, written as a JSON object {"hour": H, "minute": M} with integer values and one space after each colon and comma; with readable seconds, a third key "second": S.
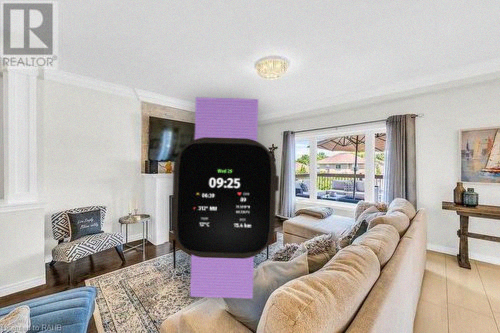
{"hour": 9, "minute": 25}
